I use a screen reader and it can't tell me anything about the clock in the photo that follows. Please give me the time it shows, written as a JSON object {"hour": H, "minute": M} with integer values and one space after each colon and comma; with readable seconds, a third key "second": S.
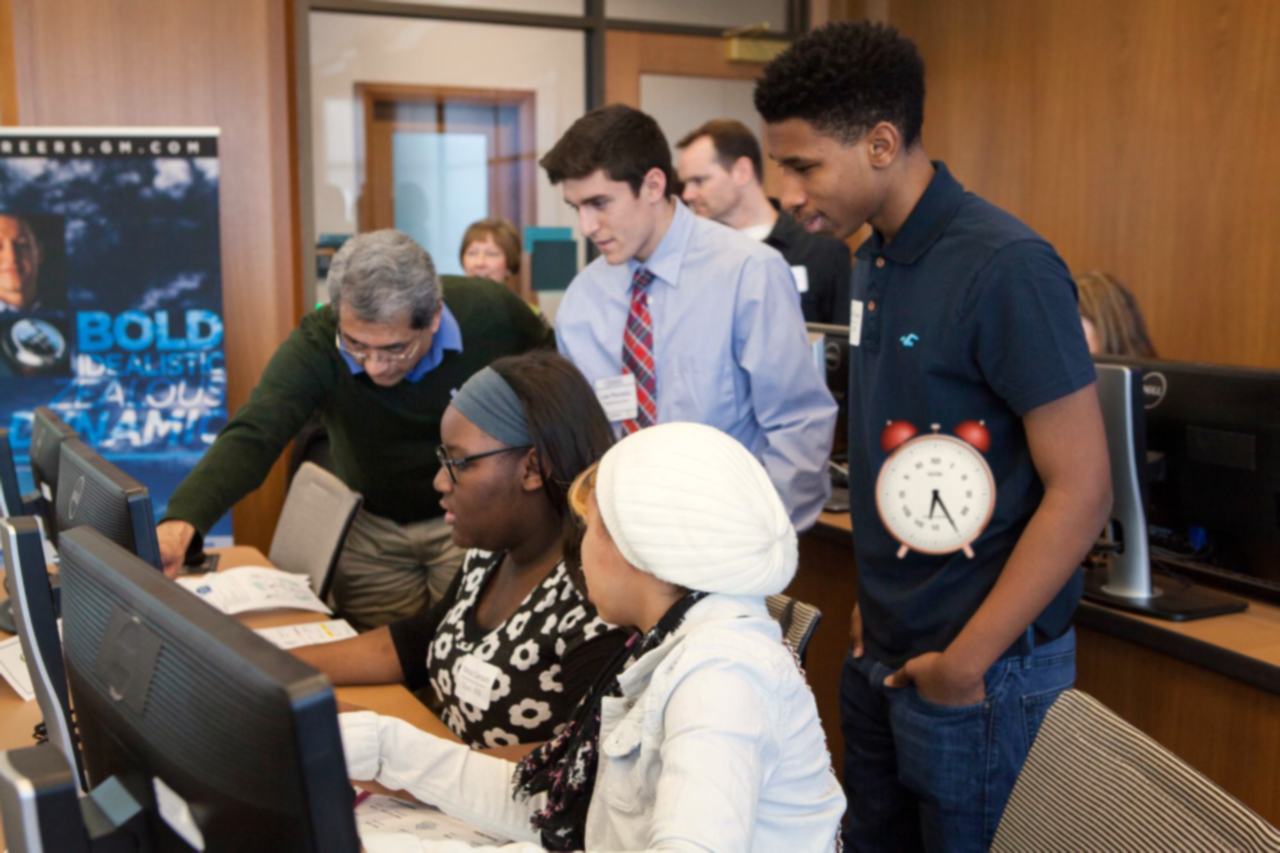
{"hour": 6, "minute": 25}
